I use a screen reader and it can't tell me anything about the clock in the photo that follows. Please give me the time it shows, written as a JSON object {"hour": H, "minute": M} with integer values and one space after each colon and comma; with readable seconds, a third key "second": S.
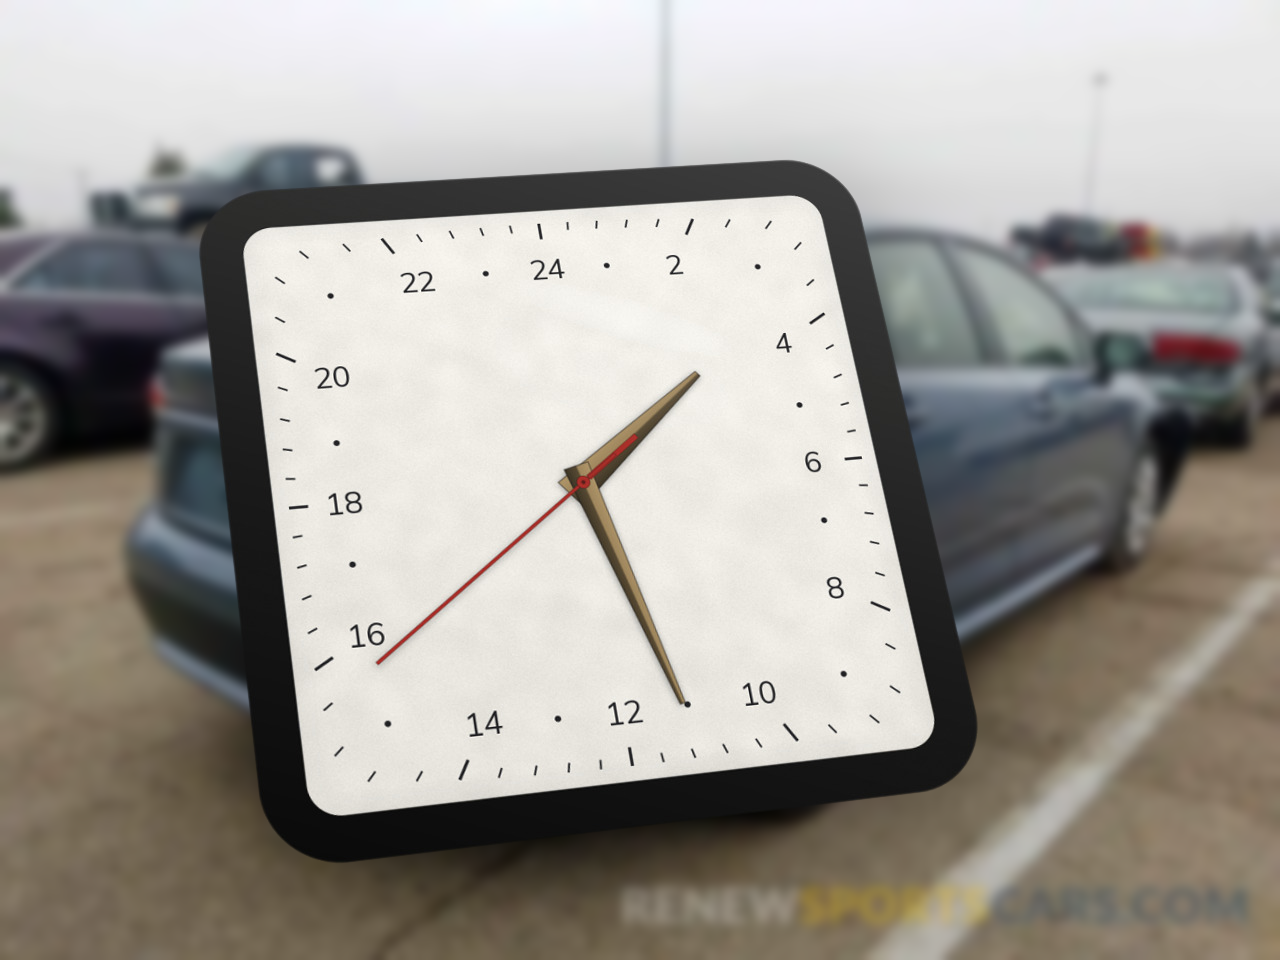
{"hour": 3, "minute": 27, "second": 39}
